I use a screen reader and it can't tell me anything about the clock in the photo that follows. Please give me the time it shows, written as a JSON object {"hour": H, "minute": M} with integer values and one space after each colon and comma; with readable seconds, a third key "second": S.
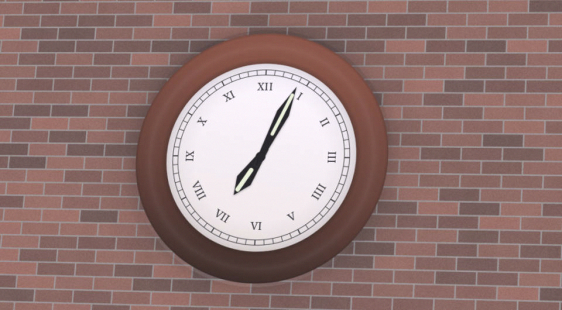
{"hour": 7, "minute": 4}
